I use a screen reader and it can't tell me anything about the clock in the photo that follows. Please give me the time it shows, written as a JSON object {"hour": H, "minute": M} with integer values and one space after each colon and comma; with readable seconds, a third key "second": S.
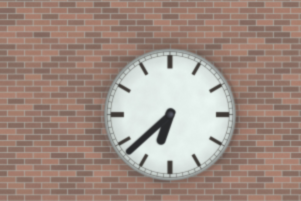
{"hour": 6, "minute": 38}
